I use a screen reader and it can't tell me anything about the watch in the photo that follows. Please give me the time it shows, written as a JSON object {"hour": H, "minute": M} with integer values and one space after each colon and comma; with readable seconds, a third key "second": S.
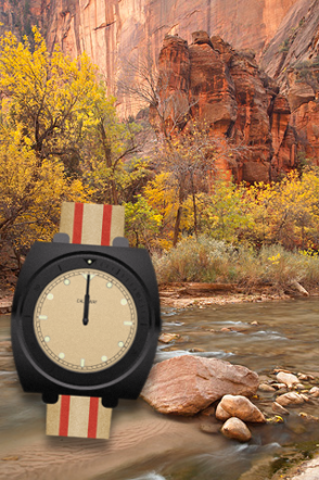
{"hour": 12, "minute": 0}
